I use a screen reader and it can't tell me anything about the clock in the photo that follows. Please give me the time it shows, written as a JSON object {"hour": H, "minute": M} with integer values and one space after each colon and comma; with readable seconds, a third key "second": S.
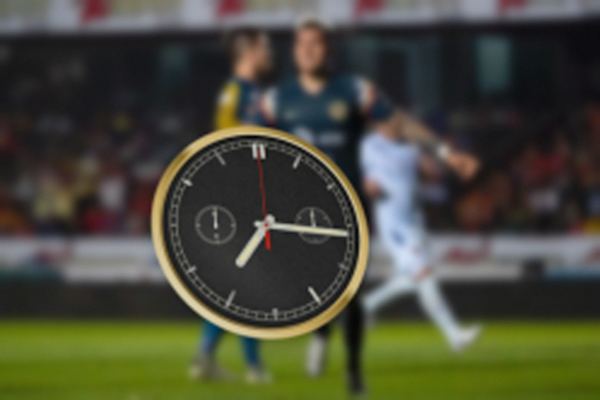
{"hour": 7, "minute": 16}
